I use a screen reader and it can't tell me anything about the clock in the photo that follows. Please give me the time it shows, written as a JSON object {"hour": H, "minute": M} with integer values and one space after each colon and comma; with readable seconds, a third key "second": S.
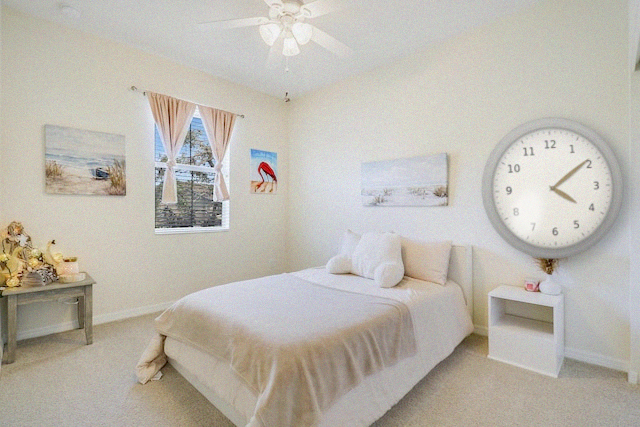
{"hour": 4, "minute": 9}
